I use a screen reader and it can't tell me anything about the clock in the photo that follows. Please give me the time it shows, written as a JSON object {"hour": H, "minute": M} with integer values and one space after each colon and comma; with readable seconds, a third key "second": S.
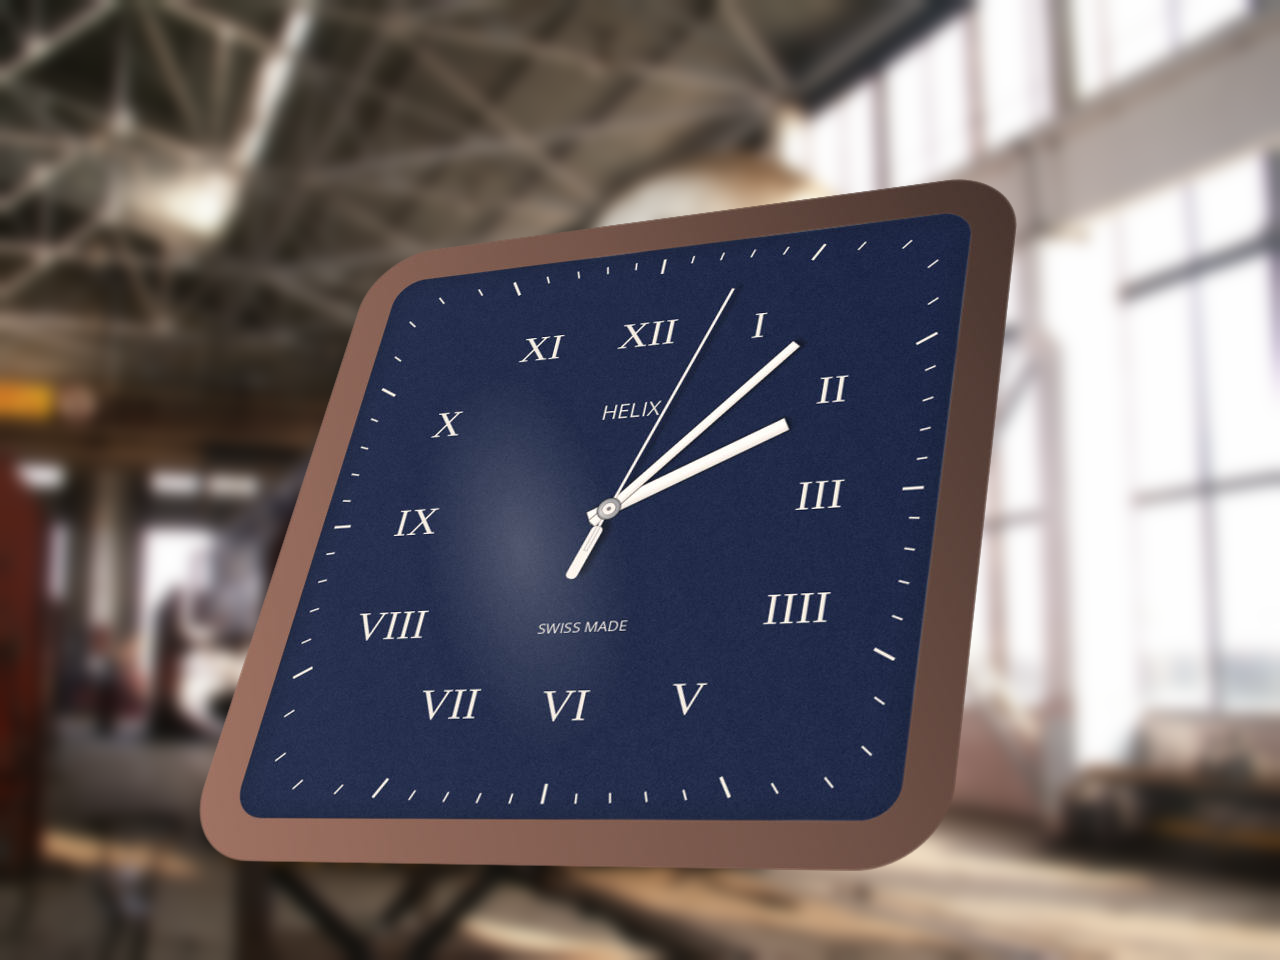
{"hour": 2, "minute": 7, "second": 3}
